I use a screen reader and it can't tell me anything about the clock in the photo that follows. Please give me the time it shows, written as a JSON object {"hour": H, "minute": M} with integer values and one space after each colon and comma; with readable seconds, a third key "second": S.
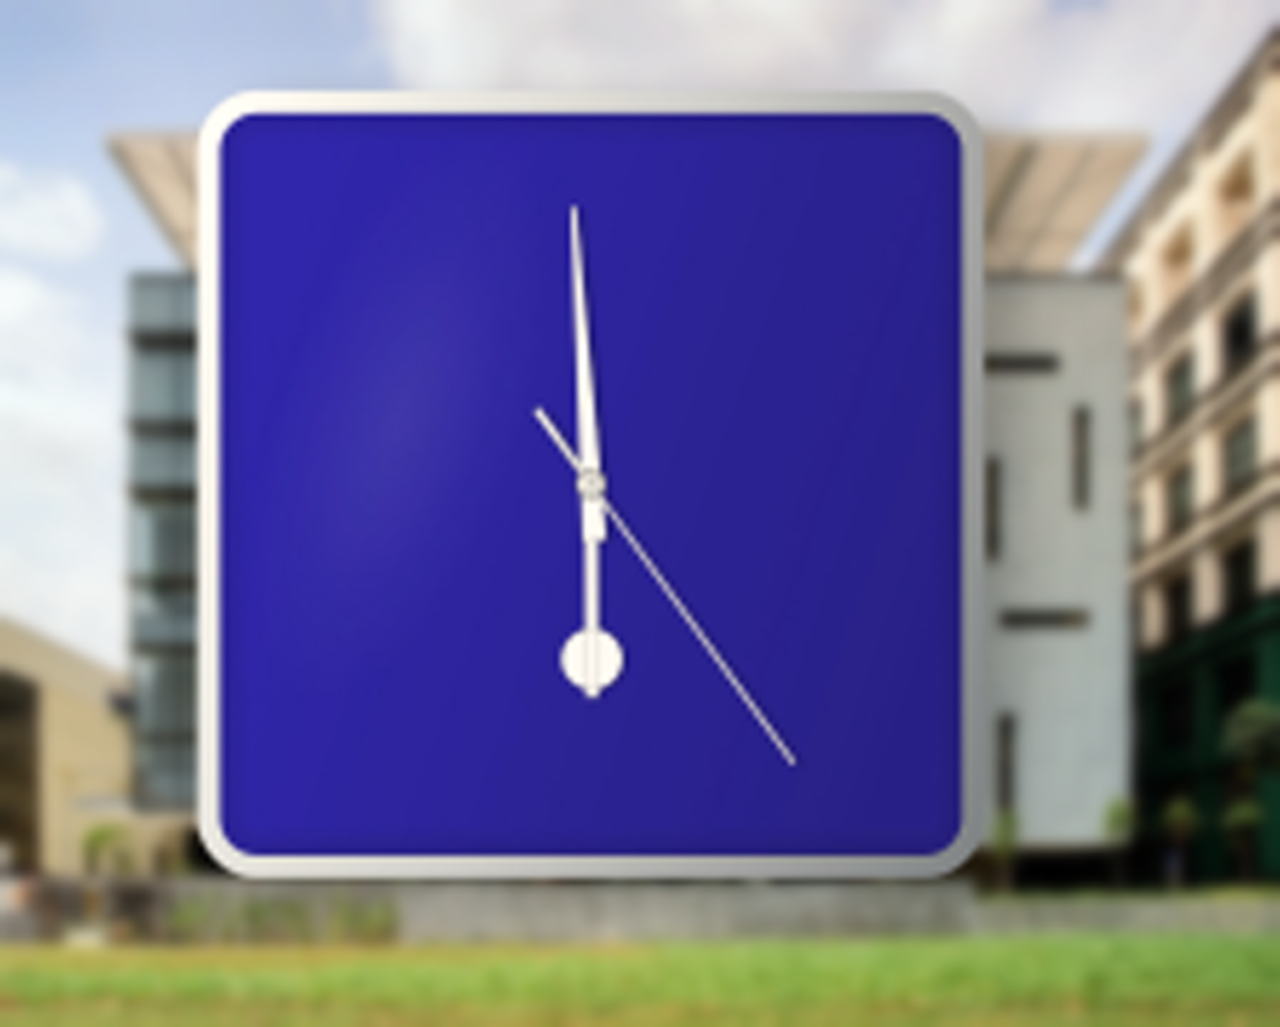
{"hour": 5, "minute": 59, "second": 24}
